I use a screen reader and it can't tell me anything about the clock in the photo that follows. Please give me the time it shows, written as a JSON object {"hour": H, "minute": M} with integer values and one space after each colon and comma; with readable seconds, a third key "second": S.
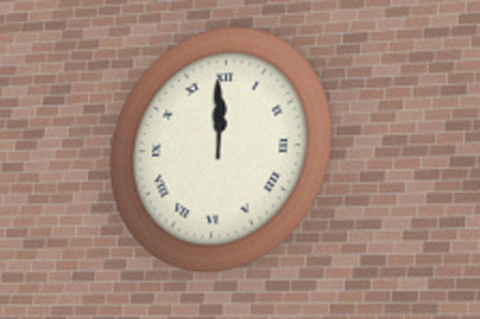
{"hour": 11, "minute": 59}
